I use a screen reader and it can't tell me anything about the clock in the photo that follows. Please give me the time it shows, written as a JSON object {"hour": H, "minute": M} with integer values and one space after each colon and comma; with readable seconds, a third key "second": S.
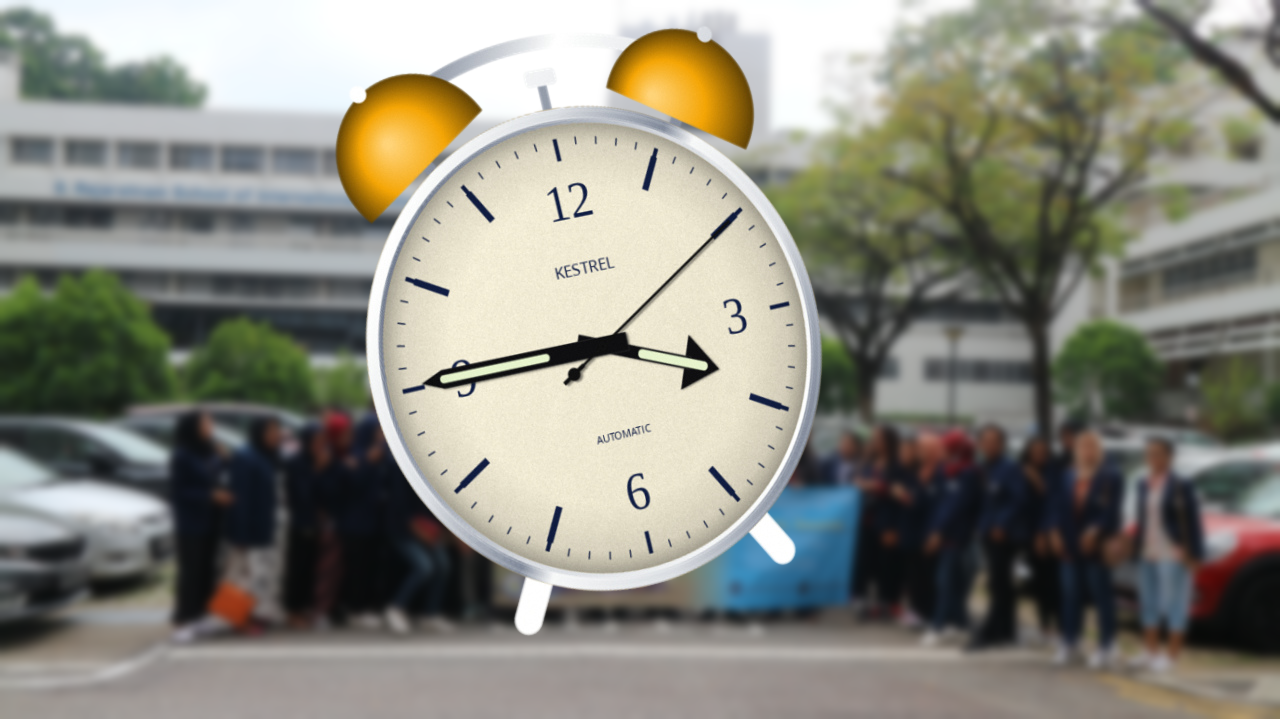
{"hour": 3, "minute": 45, "second": 10}
